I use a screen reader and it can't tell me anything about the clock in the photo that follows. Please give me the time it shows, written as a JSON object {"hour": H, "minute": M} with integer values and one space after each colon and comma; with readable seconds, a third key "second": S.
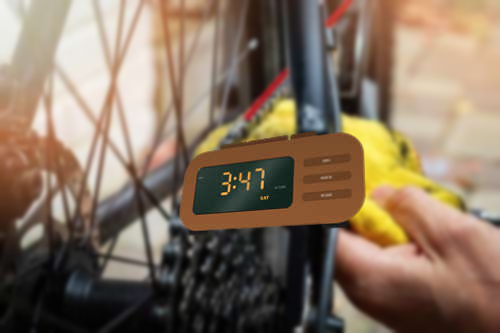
{"hour": 3, "minute": 47}
